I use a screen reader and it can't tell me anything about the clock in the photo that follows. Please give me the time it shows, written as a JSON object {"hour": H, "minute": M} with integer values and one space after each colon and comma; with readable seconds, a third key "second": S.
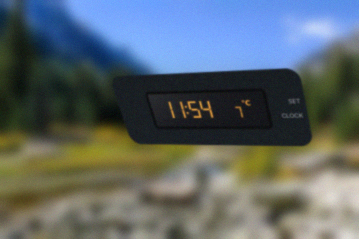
{"hour": 11, "minute": 54}
